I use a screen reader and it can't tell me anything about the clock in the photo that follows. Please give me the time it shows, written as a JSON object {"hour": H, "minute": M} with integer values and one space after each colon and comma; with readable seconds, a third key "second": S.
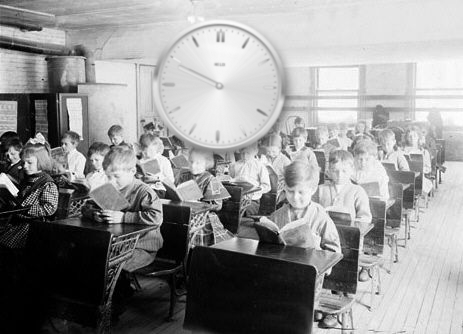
{"hour": 9, "minute": 49}
